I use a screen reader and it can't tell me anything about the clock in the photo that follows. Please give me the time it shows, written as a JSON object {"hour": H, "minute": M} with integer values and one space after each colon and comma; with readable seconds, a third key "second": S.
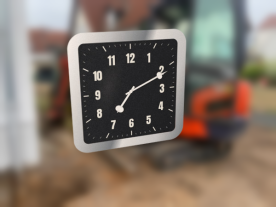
{"hour": 7, "minute": 11}
